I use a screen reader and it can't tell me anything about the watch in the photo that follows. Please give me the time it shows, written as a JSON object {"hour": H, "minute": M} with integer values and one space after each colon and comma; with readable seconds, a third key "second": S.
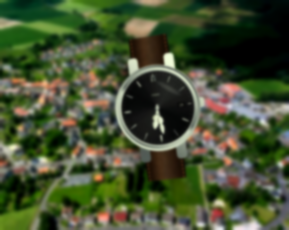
{"hour": 6, "minute": 29}
